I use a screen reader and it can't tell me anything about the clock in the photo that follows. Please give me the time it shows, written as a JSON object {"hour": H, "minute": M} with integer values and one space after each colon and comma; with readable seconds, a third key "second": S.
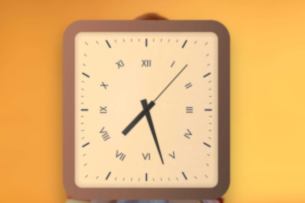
{"hour": 7, "minute": 27, "second": 7}
